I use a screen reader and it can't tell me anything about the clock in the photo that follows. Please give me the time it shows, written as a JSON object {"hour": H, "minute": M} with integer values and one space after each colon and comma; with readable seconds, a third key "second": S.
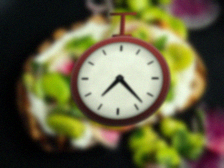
{"hour": 7, "minute": 23}
